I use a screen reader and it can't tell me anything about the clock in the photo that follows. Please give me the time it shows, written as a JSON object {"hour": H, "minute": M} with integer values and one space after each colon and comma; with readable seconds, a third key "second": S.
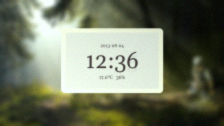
{"hour": 12, "minute": 36}
